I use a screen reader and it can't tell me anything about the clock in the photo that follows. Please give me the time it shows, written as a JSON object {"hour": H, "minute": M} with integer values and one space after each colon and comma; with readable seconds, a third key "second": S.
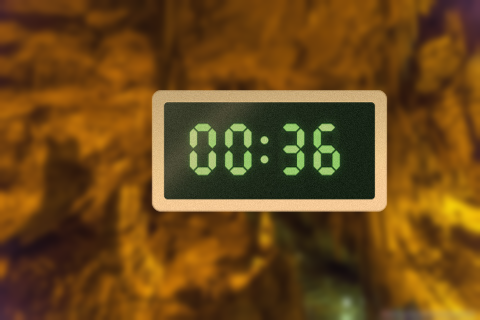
{"hour": 0, "minute": 36}
